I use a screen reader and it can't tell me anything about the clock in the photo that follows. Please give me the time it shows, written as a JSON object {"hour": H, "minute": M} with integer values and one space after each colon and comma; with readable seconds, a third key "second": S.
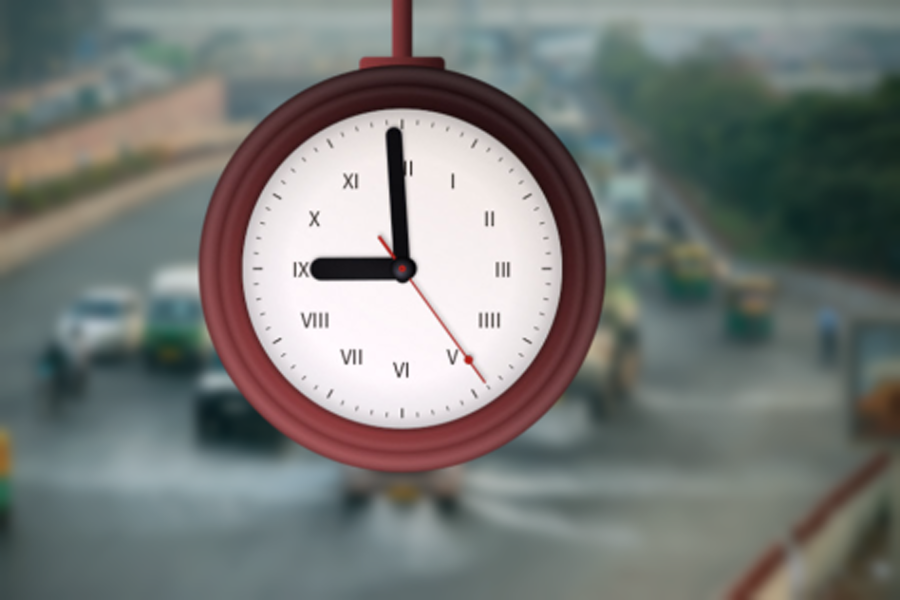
{"hour": 8, "minute": 59, "second": 24}
